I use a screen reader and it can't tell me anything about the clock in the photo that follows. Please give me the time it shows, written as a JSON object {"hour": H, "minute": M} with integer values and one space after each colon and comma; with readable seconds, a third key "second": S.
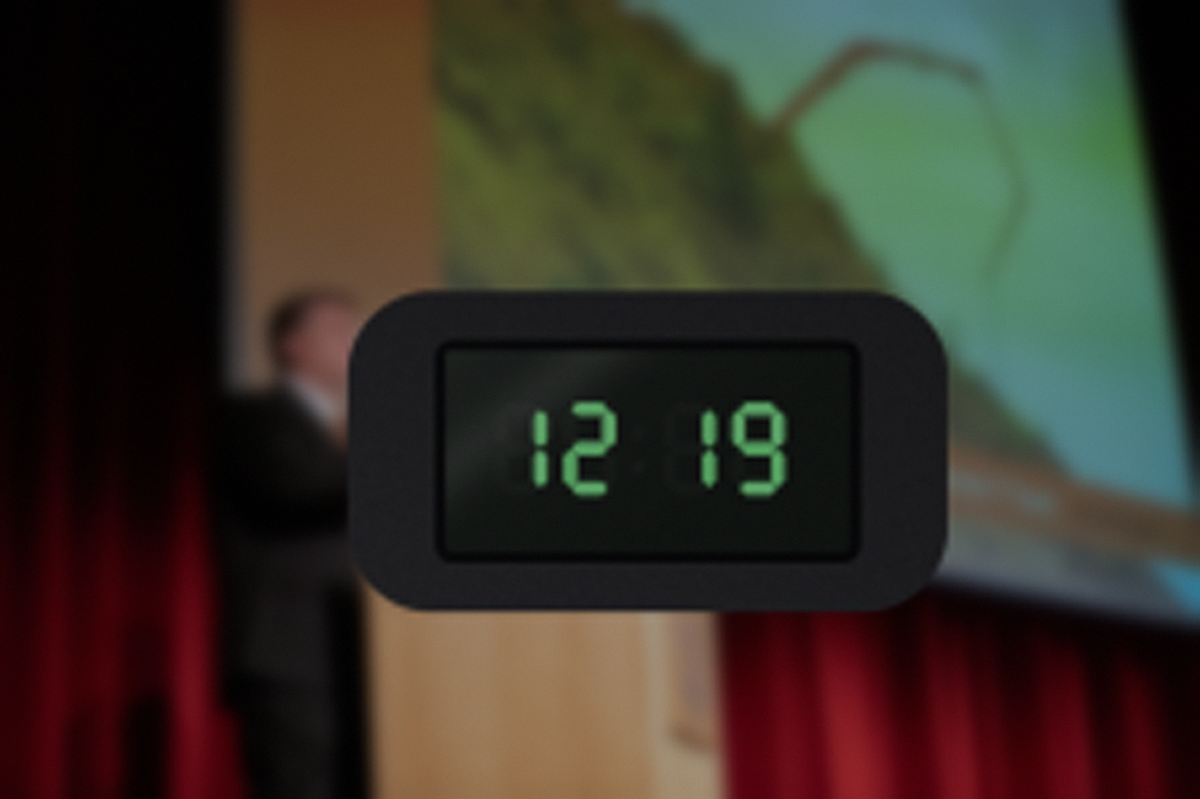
{"hour": 12, "minute": 19}
